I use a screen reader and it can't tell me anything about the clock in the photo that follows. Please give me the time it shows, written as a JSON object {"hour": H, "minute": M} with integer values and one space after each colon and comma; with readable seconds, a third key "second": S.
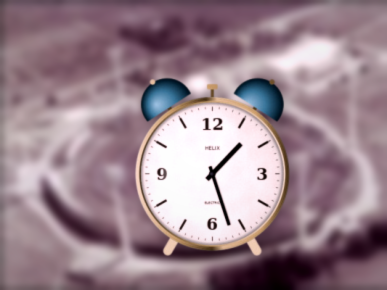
{"hour": 1, "minute": 27}
